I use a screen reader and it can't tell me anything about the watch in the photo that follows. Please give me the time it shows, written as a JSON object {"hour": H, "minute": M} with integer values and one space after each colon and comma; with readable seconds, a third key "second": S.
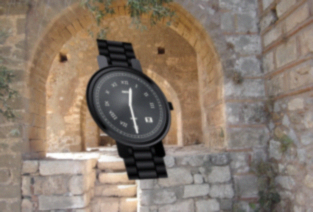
{"hour": 12, "minute": 30}
